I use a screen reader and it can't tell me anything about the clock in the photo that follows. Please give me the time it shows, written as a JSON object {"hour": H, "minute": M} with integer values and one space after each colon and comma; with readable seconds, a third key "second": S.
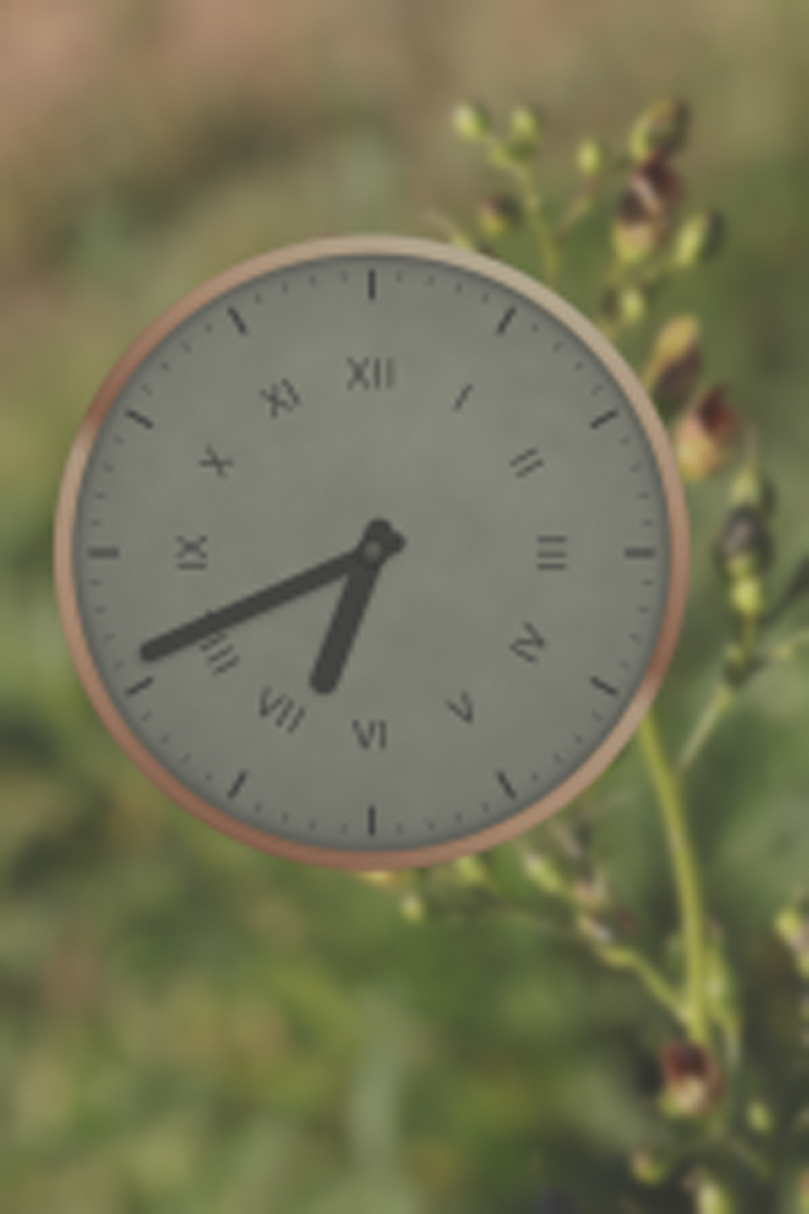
{"hour": 6, "minute": 41}
